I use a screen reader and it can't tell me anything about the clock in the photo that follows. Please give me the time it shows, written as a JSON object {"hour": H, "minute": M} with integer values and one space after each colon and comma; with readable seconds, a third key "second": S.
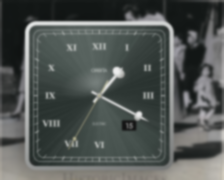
{"hour": 1, "minute": 19, "second": 35}
